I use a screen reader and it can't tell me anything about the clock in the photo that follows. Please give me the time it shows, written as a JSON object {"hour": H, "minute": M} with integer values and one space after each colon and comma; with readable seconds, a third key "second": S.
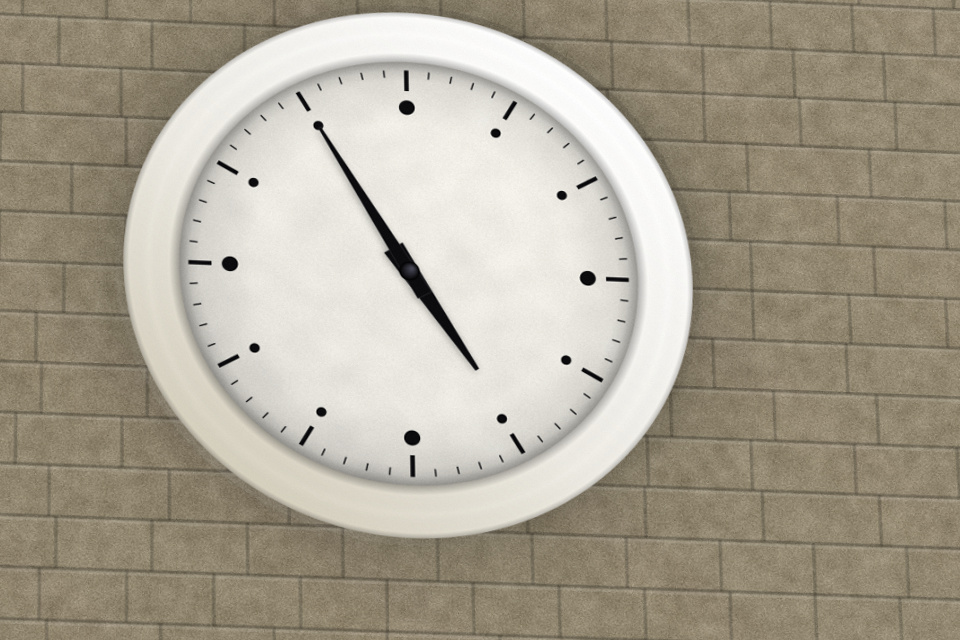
{"hour": 4, "minute": 55}
